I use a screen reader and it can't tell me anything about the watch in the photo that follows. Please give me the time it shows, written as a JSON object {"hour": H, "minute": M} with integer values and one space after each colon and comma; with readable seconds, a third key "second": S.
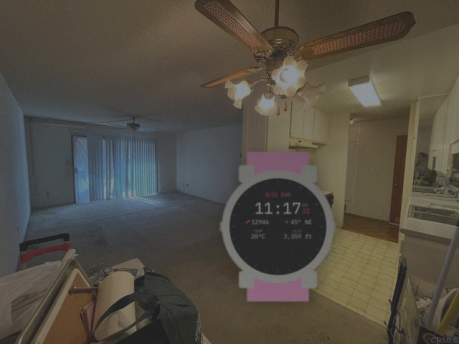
{"hour": 11, "minute": 17}
